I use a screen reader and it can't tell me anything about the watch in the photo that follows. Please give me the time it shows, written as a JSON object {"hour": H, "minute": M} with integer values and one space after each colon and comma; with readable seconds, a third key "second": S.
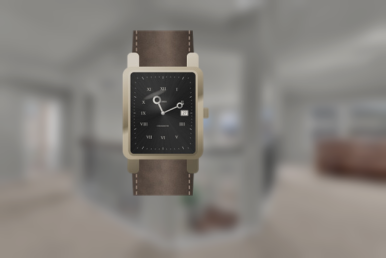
{"hour": 11, "minute": 11}
